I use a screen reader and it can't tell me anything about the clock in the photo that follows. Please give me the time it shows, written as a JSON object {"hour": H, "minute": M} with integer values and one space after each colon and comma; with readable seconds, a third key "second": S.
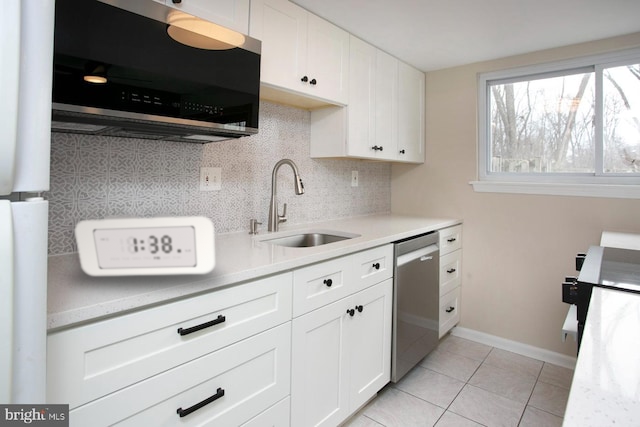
{"hour": 1, "minute": 38}
